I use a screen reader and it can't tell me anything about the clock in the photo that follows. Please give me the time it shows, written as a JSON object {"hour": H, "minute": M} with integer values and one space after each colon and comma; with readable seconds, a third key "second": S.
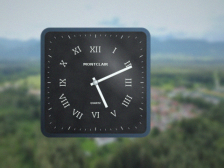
{"hour": 5, "minute": 11}
